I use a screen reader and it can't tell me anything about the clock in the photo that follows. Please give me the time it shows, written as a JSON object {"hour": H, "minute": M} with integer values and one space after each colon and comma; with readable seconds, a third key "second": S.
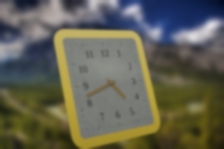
{"hour": 4, "minute": 42}
